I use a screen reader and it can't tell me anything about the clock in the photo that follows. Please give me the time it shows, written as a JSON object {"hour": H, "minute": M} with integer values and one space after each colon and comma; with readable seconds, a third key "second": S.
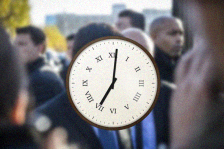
{"hour": 7, "minute": 1}
